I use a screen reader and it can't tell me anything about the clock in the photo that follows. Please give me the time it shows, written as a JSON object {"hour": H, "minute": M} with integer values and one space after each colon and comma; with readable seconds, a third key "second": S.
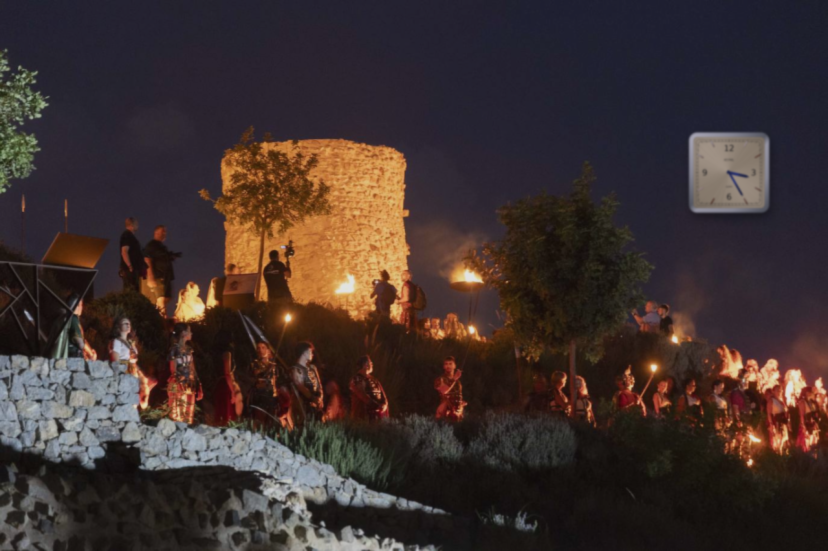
{"hour": 3, "minute": 25}
